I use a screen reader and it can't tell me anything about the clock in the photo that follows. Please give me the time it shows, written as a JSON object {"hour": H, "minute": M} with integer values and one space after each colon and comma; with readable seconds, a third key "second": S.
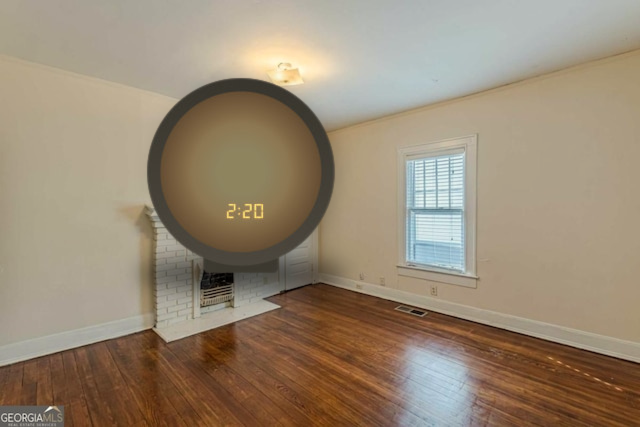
{"hour": 2, "minute": 20}
